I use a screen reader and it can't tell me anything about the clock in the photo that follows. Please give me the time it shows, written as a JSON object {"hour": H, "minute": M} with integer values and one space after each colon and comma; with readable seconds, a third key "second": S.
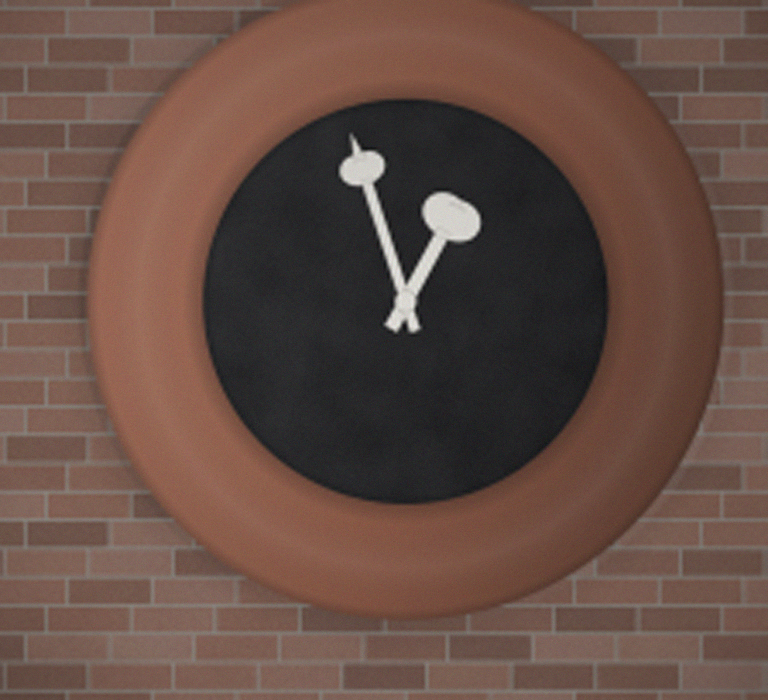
{"hour": 12, "minute": 57}
